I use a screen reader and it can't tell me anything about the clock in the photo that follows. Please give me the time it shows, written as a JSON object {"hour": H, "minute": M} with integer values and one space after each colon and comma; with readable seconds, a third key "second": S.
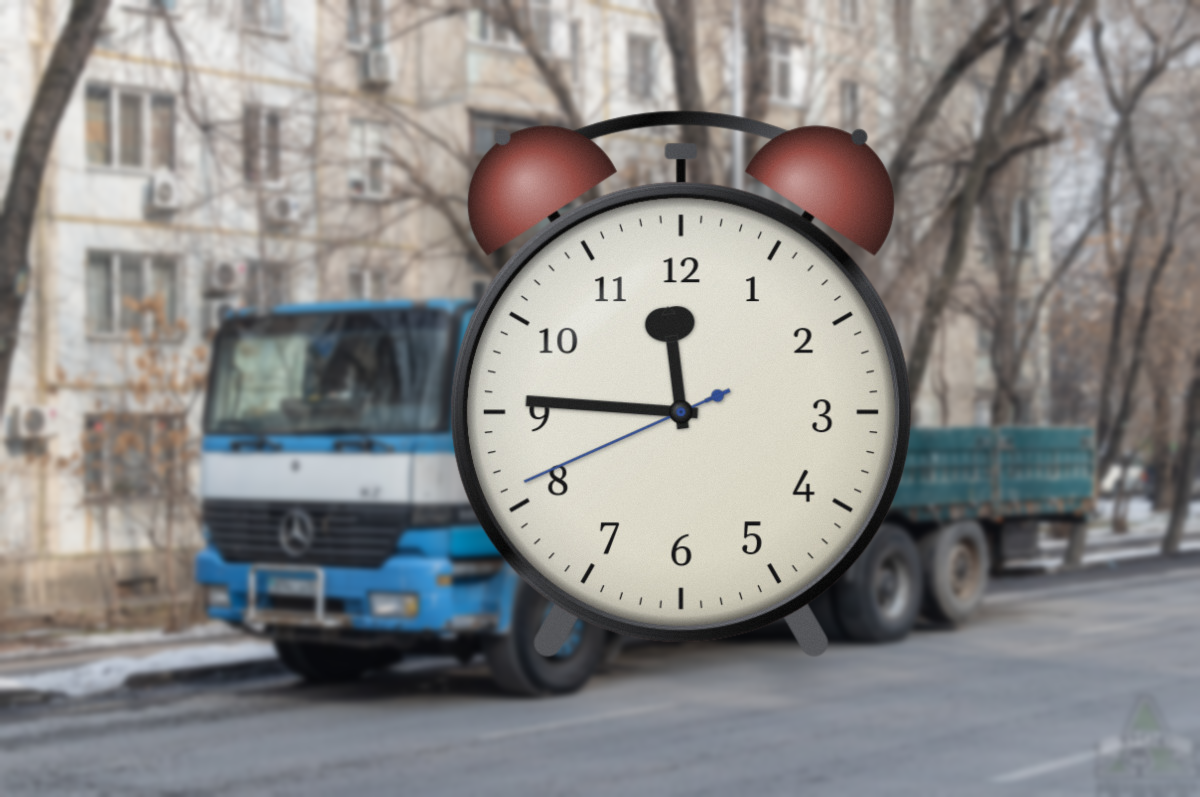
{"hour": 11, "minute": 45, "second": 41}
